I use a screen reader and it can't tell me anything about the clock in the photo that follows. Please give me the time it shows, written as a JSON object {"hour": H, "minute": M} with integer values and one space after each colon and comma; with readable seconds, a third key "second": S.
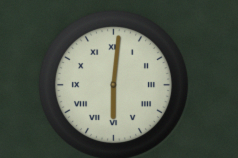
{"hour": 6, "minute": 1}
